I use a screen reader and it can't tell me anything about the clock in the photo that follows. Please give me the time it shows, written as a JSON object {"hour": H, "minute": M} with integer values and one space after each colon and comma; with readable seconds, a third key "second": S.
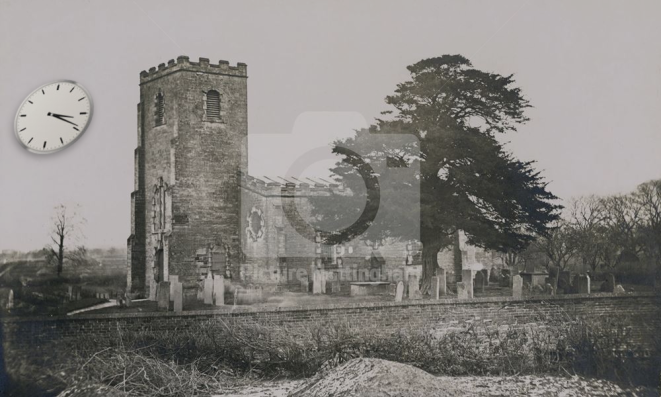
{"hour": 3, "minute": 19}
